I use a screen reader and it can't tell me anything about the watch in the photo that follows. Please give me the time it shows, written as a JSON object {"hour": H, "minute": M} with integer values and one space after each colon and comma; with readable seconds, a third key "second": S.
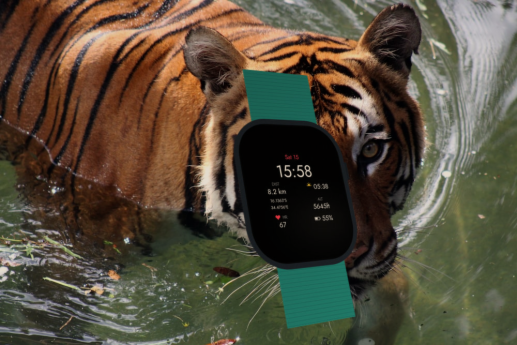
{"hour": 15, "minute": 58}
